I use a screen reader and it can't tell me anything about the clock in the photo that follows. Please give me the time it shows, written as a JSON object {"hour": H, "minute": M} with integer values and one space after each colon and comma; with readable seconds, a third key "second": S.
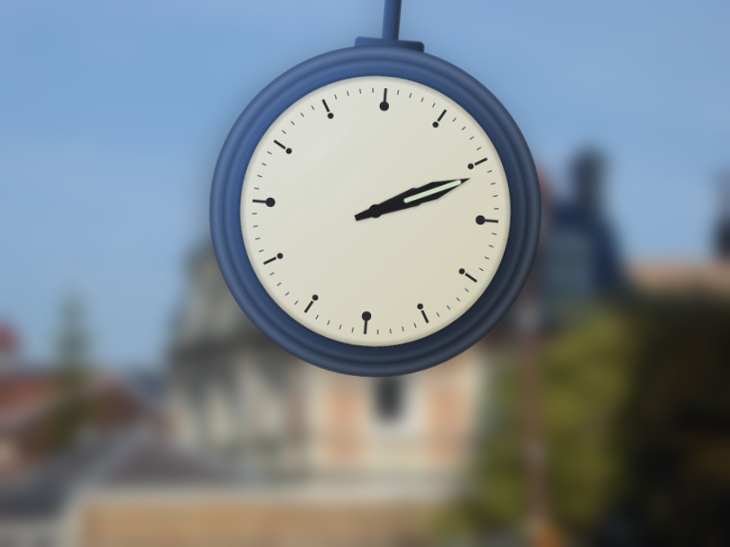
{"hour": 2, "minute": 11}
